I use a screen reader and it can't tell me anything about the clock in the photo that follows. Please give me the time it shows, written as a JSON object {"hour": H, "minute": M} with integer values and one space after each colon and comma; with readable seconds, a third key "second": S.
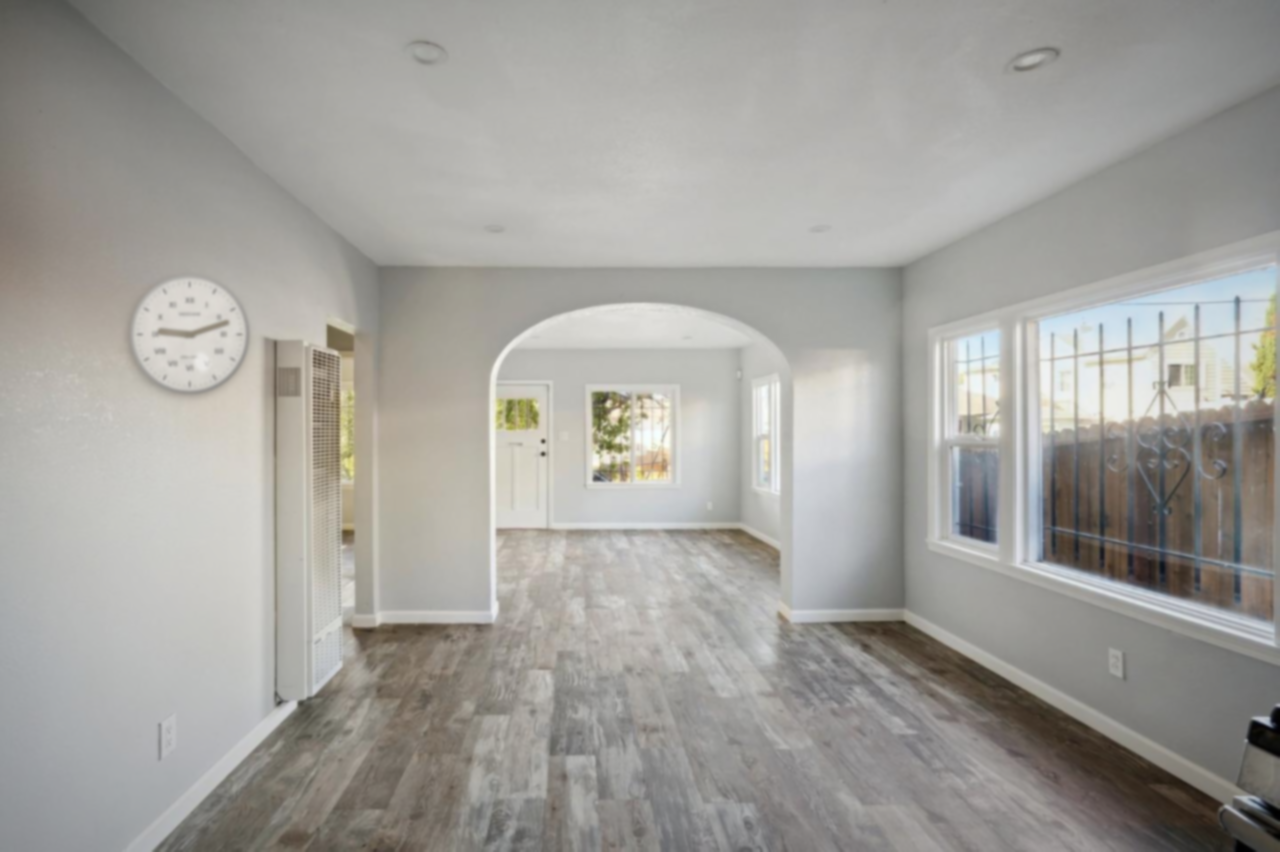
{"hour": 9, "minute": 12}
